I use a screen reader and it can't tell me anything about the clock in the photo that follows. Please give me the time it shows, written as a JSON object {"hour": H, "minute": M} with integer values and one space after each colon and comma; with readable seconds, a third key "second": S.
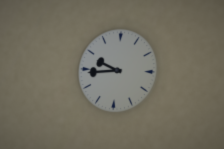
{"hour": 9, "minute": 44}
